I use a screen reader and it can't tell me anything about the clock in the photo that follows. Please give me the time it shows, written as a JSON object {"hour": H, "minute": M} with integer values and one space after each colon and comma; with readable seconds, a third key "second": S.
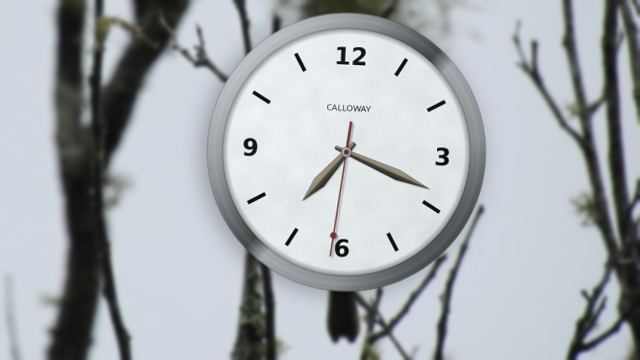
{"hour": 7, "minute": 18, "second": 31}
